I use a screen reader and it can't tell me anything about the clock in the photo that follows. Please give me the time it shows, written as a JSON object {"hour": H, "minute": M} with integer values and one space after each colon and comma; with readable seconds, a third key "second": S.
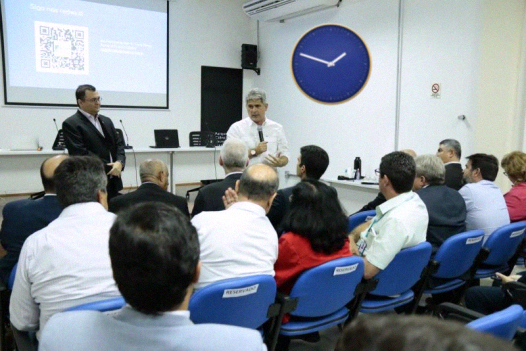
{"hour": 1, "minute": 48}
